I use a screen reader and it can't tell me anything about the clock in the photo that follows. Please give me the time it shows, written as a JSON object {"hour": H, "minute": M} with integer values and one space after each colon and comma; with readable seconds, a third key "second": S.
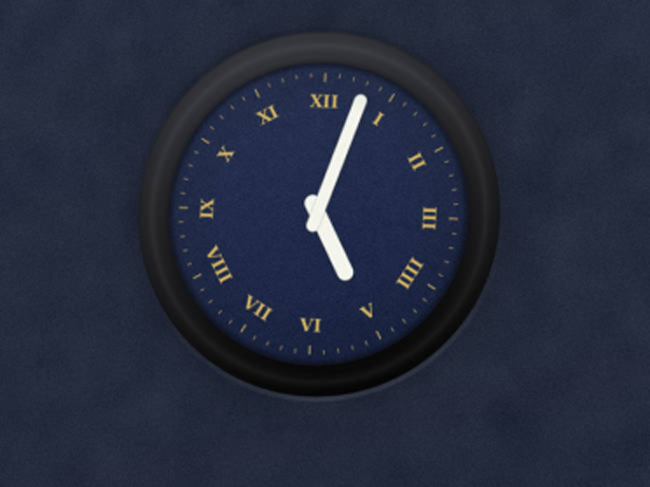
{"hour": 5, "minute": 3}
